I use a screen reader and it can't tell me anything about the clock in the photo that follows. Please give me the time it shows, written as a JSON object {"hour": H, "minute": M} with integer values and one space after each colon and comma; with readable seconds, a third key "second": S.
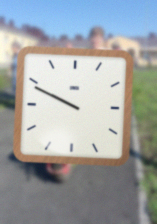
{"hour": 9, "minute": 49}
